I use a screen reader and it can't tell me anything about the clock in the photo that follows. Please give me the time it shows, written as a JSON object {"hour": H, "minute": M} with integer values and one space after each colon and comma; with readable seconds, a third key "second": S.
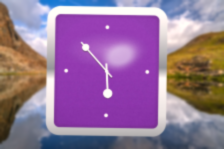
{"hour": 5, "minute": 53}
